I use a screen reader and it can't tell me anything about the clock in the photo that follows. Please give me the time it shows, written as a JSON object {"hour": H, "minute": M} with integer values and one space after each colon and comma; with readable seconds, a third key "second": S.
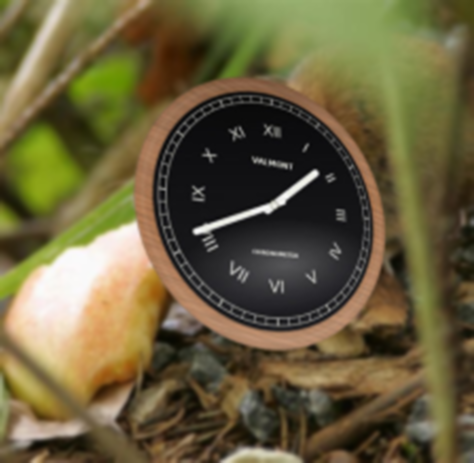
{"hour": 1, "minute": 41}
